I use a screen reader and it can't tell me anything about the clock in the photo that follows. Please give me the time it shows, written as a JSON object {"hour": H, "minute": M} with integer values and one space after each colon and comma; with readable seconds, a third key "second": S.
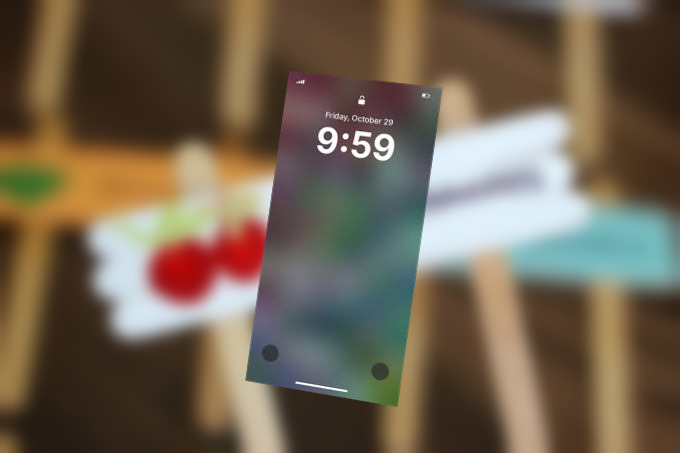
{"hour": 9, "minute": 59}
